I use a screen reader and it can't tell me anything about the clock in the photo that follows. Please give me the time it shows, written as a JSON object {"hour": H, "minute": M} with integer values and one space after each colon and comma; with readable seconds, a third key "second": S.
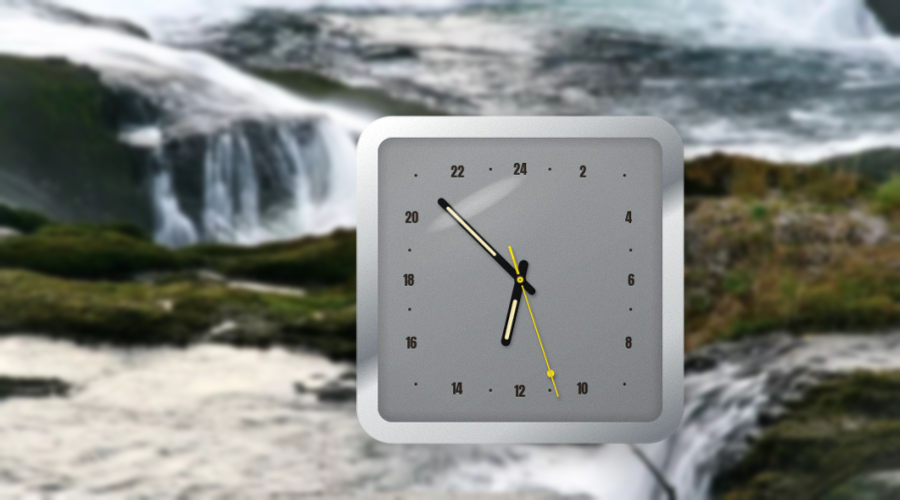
{"hour": 12, "minute": 52, "second": 27}
